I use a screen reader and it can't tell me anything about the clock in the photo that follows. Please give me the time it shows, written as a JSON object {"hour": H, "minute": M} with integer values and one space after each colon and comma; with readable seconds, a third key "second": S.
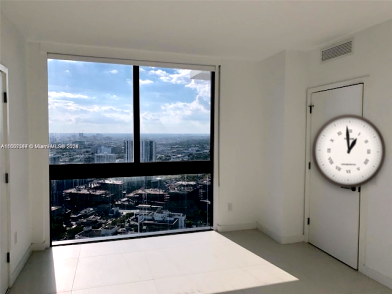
{"hour": 12, "minute": 59}
